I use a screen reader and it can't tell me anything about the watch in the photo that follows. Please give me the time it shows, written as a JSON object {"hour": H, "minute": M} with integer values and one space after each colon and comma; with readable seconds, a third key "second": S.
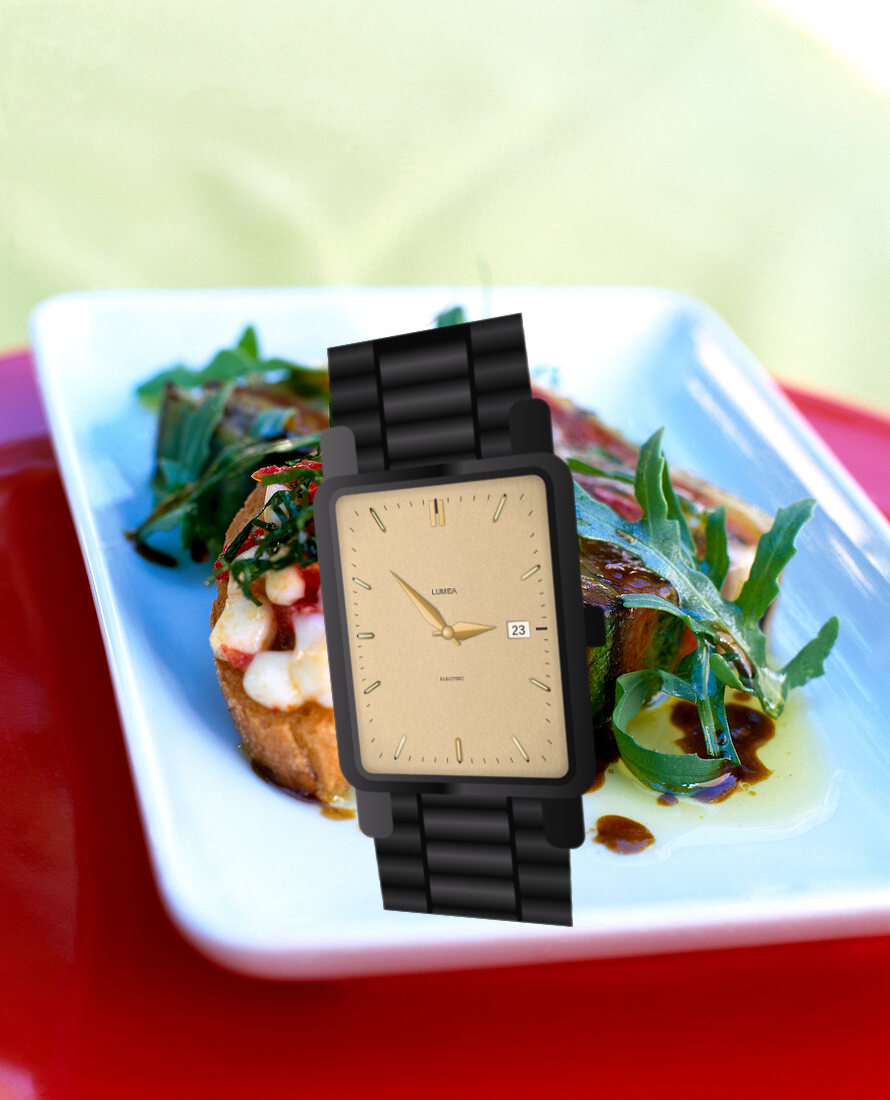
{"hour": 2, "minute": 53}
